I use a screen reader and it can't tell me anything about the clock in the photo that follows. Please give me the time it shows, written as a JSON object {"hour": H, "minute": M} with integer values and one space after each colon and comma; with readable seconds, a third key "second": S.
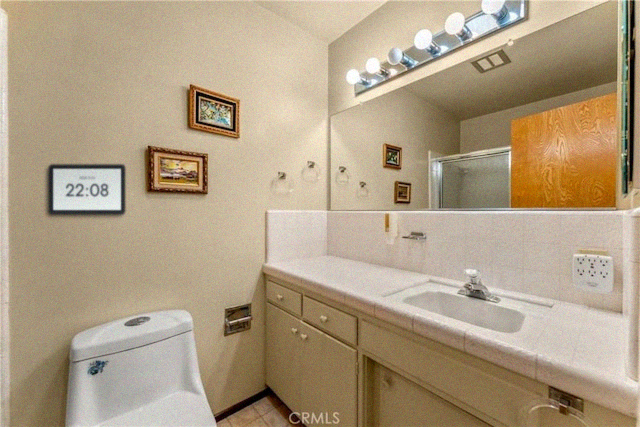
{"hour": 22, "minute": 8}
